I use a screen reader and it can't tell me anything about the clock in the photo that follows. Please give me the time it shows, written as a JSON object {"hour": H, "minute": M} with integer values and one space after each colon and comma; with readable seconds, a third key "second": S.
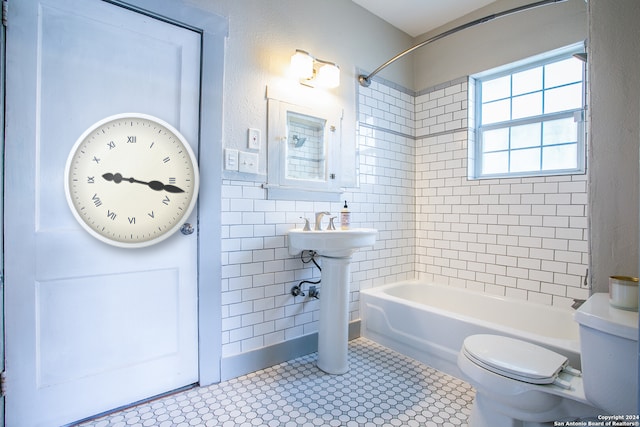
{"hour": 9, "minute": 17}
